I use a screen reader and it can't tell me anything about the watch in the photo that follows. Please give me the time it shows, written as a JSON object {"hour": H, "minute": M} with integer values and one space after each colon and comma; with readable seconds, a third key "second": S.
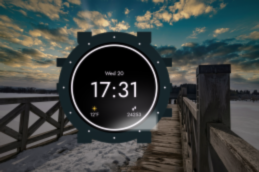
{"hour": 17, "minute": 31}
